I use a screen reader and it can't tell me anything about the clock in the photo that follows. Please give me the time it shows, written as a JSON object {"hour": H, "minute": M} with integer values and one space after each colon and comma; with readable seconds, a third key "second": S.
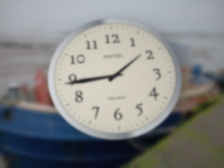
{"hour": 1, "minute": 44}
